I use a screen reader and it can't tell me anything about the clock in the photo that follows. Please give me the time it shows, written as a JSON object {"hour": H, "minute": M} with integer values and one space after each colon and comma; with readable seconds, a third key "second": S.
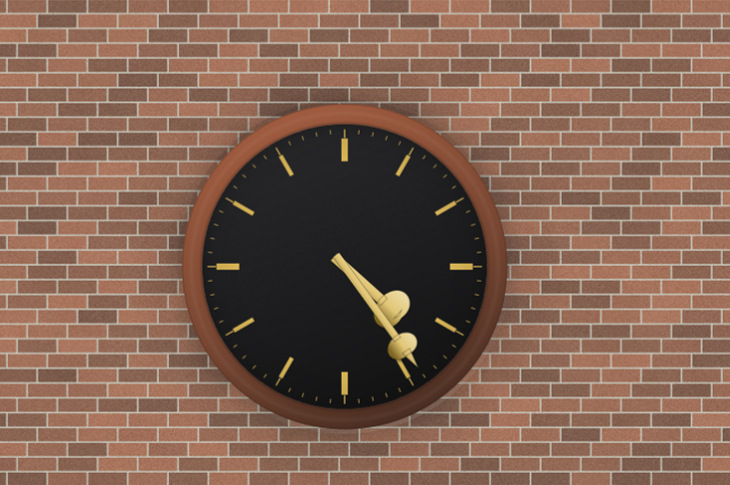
{"hour": 4, "minute": 24}
